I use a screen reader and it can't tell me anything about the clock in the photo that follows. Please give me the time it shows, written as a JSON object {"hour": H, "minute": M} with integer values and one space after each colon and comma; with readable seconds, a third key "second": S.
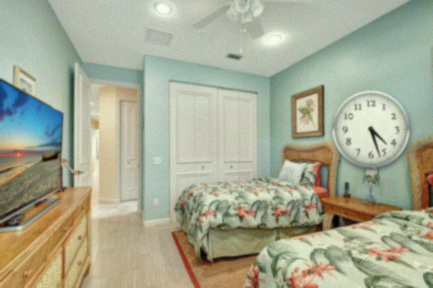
{"hour": 4, "minute": 27}
